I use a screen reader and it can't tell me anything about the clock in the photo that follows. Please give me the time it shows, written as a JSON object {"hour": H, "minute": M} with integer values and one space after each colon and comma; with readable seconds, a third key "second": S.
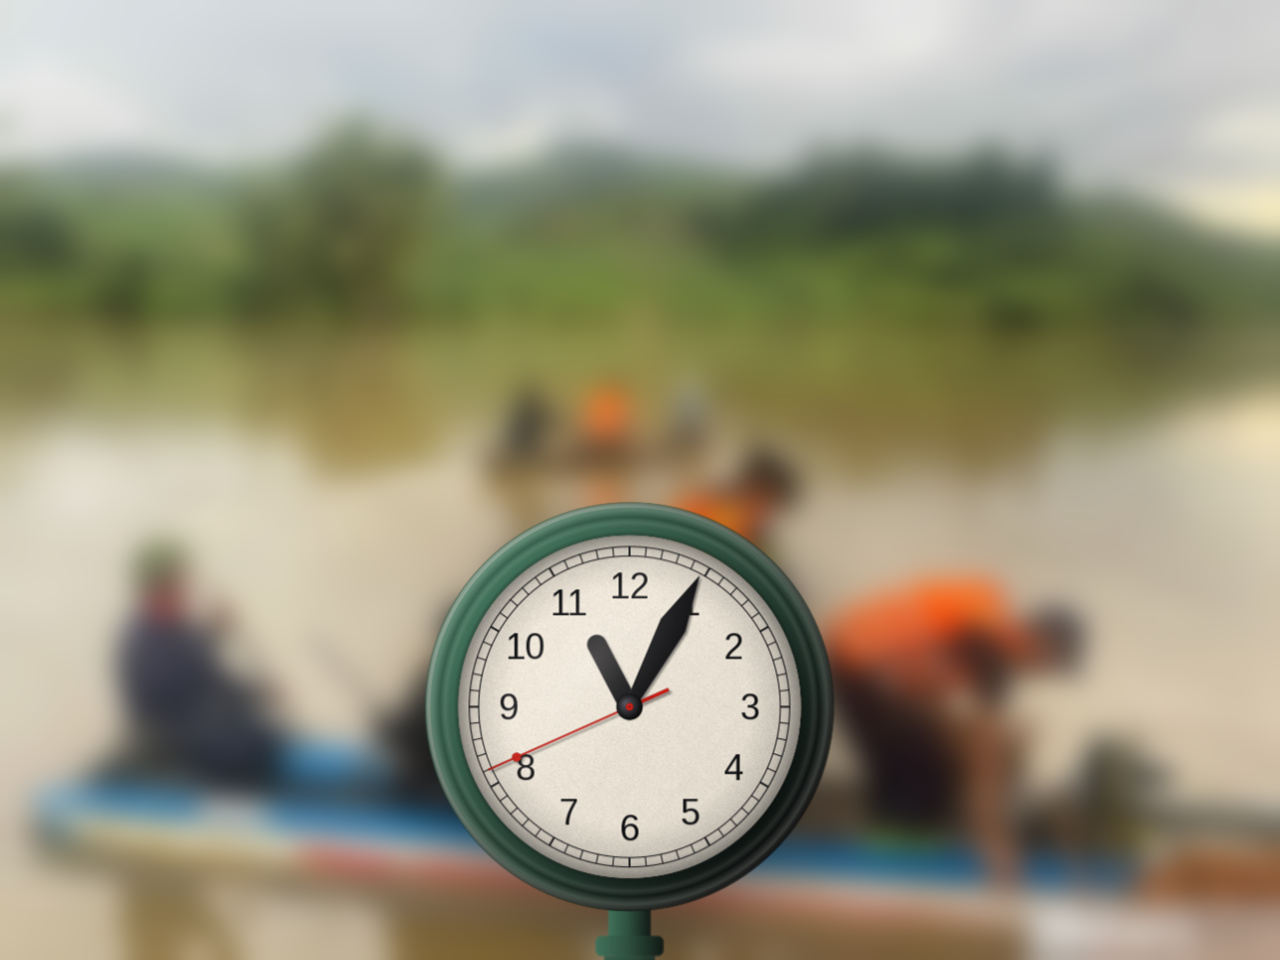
{"hour": 11, "minute": 4, "second": 41}
